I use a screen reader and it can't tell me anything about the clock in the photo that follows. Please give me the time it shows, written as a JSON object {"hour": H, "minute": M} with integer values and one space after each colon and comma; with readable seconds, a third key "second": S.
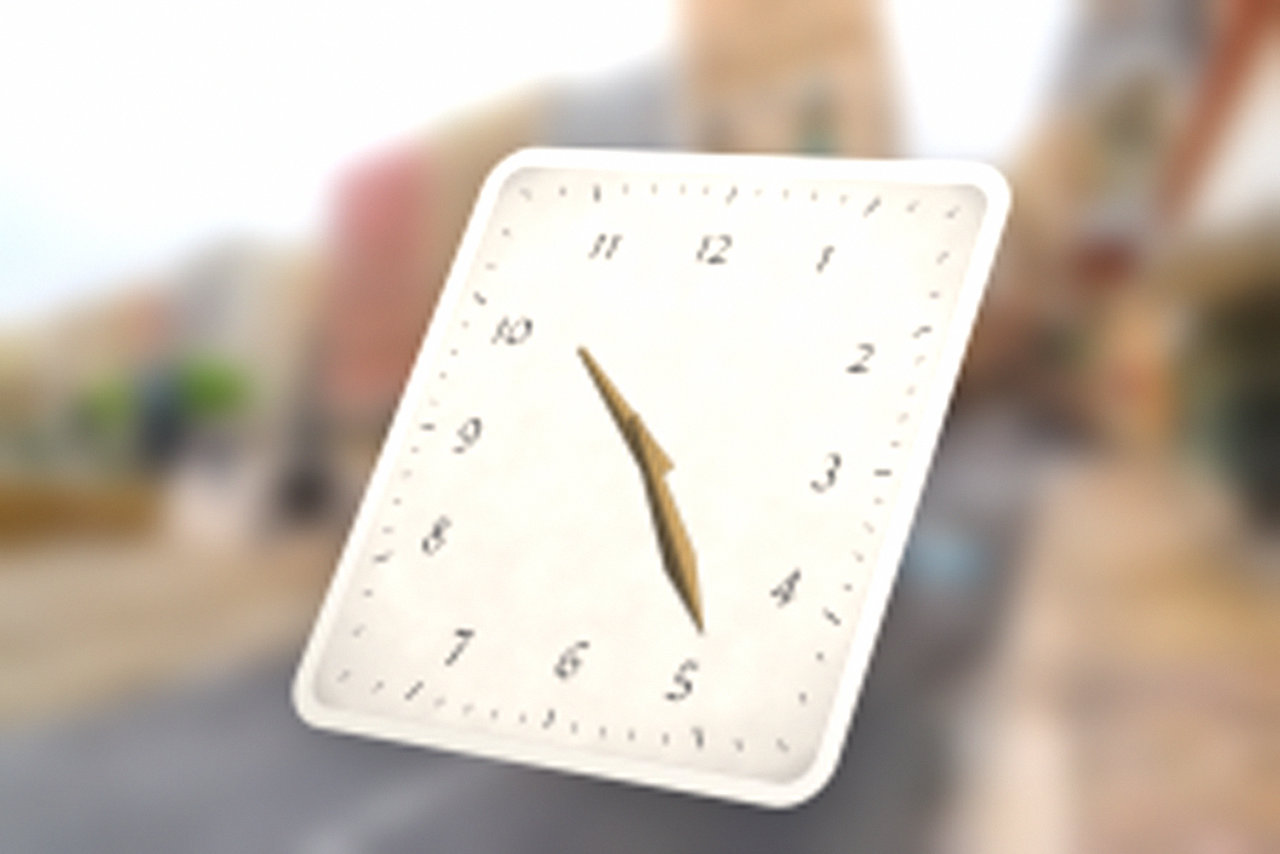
{"hour": 10, "minute": 24}
